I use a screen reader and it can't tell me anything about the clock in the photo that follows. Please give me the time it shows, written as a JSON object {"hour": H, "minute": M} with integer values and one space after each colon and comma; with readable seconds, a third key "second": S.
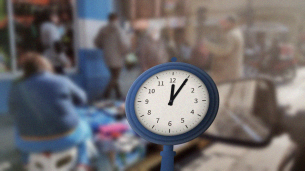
{"hour": 12, "minute": 5}
